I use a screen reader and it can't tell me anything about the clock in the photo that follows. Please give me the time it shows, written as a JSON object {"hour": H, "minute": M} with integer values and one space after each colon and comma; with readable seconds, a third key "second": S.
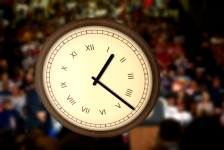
{"hour": 1, "minute": 23}
